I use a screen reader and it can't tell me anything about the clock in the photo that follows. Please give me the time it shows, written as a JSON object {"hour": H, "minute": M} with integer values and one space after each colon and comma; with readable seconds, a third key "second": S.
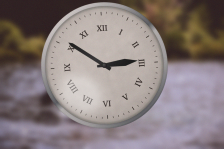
{"hour": 2, "minute": 51}
